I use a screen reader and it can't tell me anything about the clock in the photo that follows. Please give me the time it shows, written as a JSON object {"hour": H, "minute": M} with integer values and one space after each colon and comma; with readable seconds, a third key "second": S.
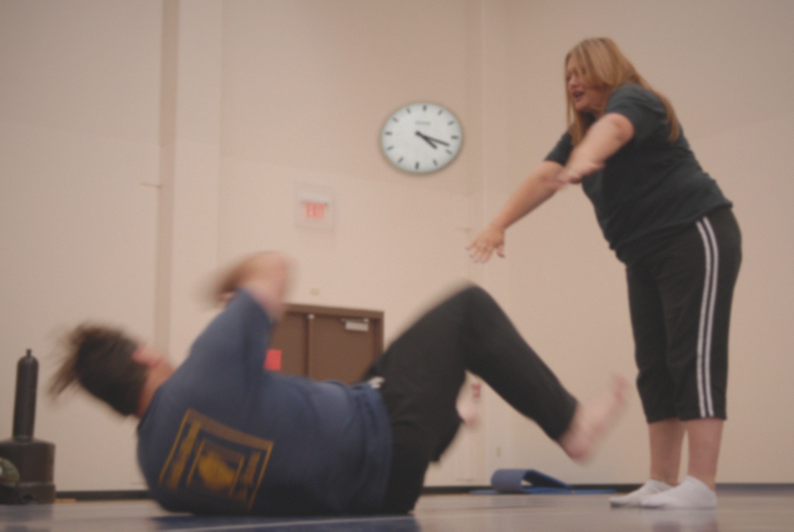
{"hour": 4, "minute": 18}
